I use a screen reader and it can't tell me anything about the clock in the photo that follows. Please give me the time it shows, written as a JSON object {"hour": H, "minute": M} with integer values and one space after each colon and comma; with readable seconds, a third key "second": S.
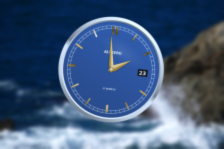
{"hour": 1, "minute": 59}
